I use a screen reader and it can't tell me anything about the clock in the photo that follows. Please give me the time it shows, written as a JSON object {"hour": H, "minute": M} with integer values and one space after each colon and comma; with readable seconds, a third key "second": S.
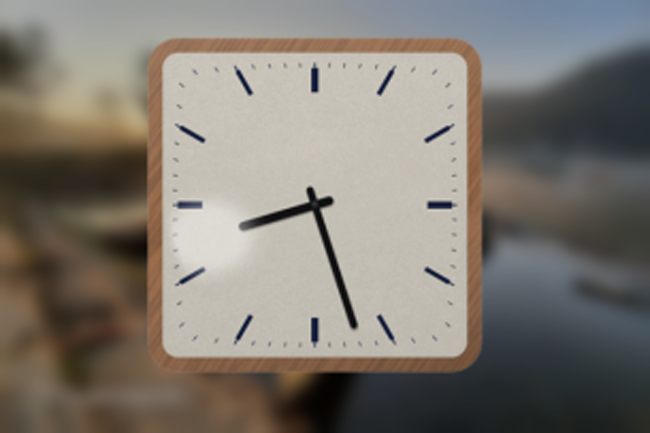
{"hour": 8, "minute": 27}
